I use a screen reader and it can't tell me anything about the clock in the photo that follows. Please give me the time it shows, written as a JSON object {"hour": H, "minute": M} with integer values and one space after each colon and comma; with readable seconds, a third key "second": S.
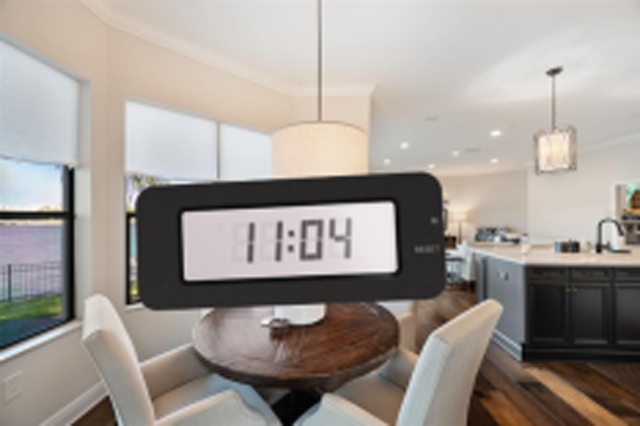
{"hour": 11, "minute": 4}
